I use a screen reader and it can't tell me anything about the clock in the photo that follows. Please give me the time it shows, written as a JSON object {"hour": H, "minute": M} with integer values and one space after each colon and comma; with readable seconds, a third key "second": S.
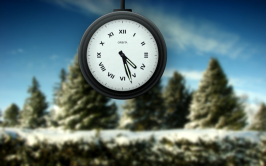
{"hour": 4, "minute": 27}
